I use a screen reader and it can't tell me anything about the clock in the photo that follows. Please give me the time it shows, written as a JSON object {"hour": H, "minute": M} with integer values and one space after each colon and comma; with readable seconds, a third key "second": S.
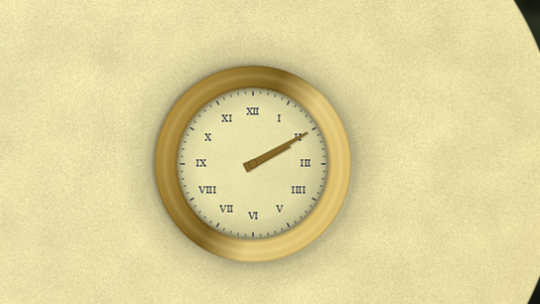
{"hour": 2, "minute": 10}
